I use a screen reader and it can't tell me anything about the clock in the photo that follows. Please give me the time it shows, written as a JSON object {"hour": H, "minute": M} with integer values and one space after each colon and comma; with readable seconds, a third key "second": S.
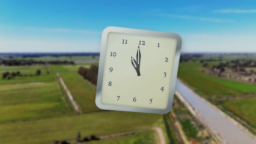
{"hour": 10, "minute": 59}
